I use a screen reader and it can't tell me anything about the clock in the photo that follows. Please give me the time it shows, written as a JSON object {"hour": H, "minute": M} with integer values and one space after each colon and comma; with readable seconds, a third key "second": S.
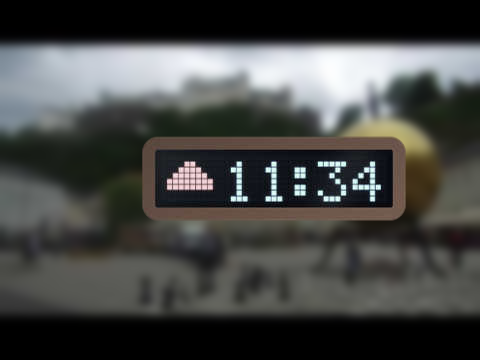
{"hour": 11, "minute": 34}
